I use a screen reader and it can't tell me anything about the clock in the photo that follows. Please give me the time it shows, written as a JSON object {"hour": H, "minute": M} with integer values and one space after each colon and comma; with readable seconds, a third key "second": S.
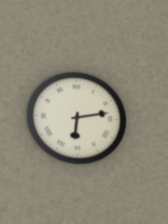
{"hour": 6, "minute": 13}
